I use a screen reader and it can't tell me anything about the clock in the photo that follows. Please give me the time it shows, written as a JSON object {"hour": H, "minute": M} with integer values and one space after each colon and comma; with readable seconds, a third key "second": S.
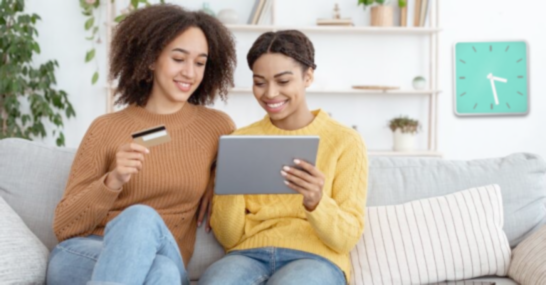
{"hour": 3, "minute": 28}
